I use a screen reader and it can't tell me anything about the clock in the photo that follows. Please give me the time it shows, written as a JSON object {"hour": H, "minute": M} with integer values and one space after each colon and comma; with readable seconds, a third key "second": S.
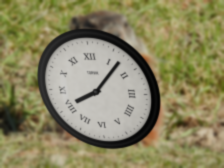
{"hour": 8, "minute": 7}
